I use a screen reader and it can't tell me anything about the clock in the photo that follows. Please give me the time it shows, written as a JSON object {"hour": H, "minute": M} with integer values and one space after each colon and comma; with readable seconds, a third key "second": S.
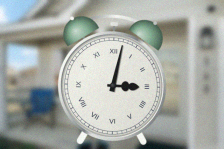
{"hour": 3, "minute": 2}
